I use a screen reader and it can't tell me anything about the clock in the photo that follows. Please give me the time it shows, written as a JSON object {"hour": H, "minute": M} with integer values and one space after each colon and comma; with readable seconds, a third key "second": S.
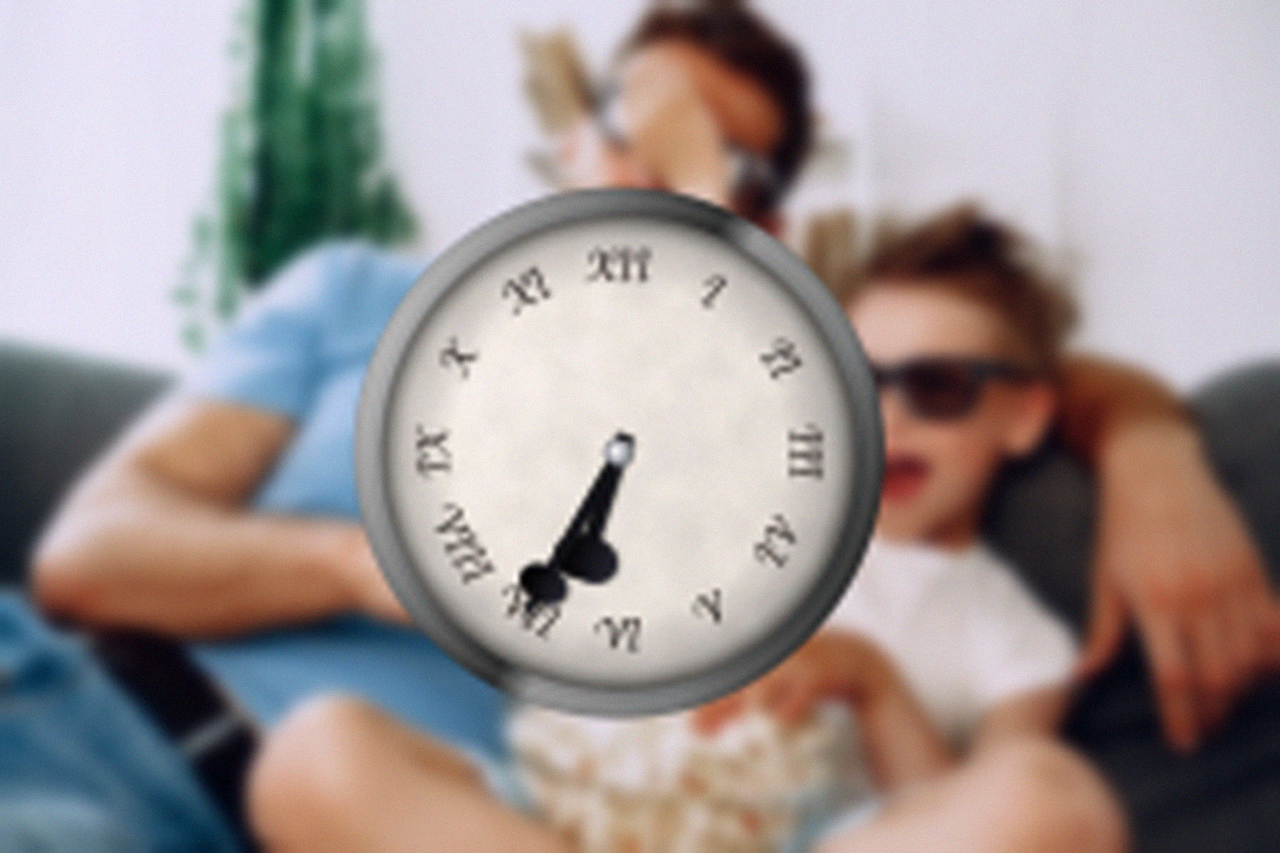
{"hour": 6, "minute": 35}
